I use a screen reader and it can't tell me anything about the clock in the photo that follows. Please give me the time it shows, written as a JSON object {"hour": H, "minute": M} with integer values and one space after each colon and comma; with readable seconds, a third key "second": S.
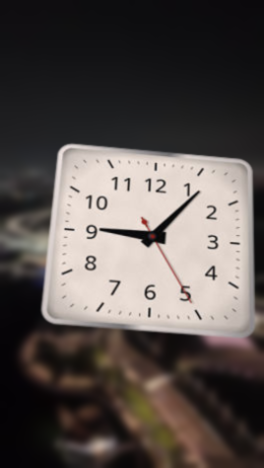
{"hour": 9, "minute": 6, "second": 25}
